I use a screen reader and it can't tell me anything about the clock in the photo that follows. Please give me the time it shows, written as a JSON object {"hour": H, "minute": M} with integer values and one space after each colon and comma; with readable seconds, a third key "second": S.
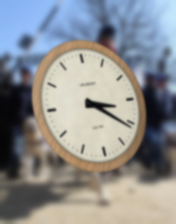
{"hour": 3, "minute": 21}
